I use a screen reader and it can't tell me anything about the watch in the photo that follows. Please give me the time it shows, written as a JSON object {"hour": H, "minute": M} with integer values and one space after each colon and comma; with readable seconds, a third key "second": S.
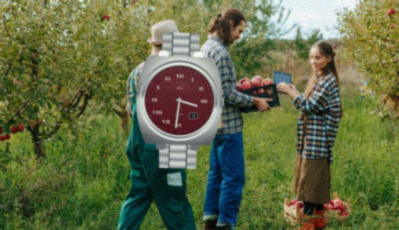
{"hour": 3, "minute": 31}
